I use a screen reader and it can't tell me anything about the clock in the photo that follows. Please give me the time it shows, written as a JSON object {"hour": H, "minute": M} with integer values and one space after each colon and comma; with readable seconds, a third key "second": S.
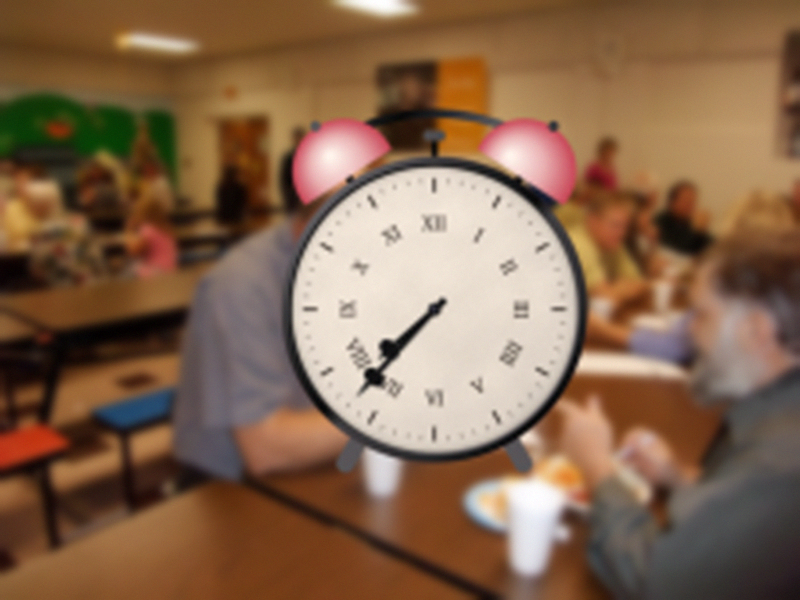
{"hour": 7, "minute": 37}
